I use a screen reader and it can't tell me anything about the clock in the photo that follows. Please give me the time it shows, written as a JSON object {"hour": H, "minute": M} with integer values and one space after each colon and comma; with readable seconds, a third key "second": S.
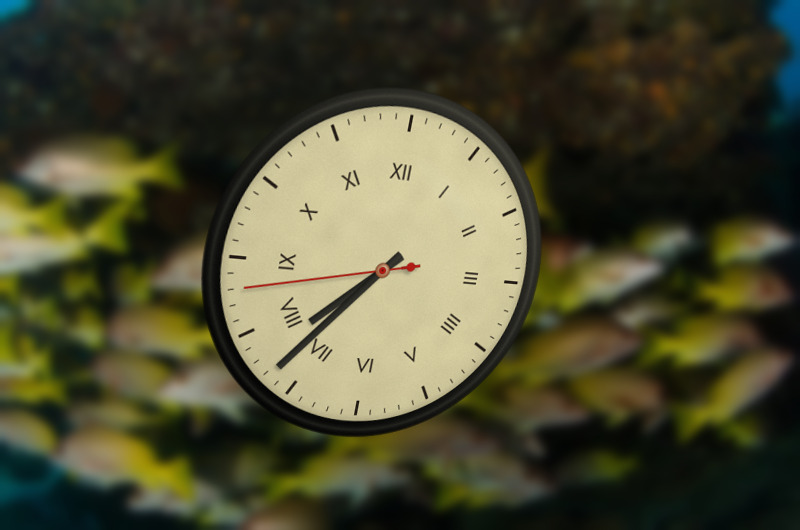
{"hour": 7, "minute": 36, "second": 43}
